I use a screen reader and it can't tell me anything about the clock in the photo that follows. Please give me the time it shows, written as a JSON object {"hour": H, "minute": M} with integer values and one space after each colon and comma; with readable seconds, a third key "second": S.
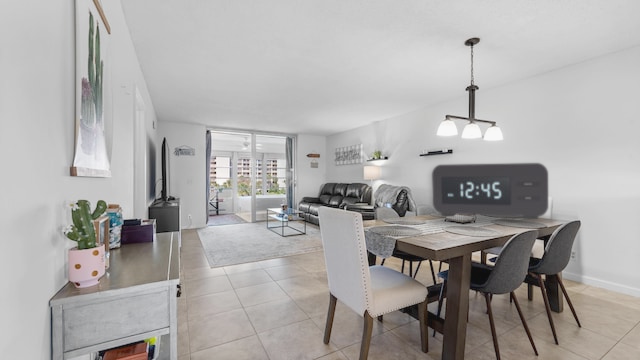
{"hour": 12, "minute": 45}
